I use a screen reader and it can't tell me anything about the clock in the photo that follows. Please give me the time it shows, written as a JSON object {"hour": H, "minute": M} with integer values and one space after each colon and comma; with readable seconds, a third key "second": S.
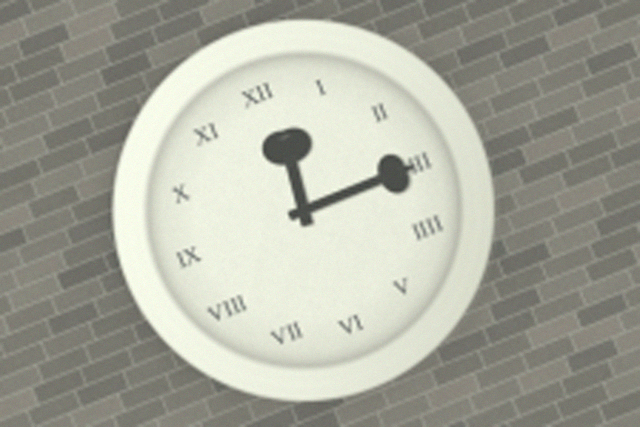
{"hour": 12, "minute": 15}
